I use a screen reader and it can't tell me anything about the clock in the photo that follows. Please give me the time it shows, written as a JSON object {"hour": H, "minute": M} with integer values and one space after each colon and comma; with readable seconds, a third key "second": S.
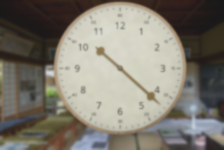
{"hour": 10, "minute": 22}
